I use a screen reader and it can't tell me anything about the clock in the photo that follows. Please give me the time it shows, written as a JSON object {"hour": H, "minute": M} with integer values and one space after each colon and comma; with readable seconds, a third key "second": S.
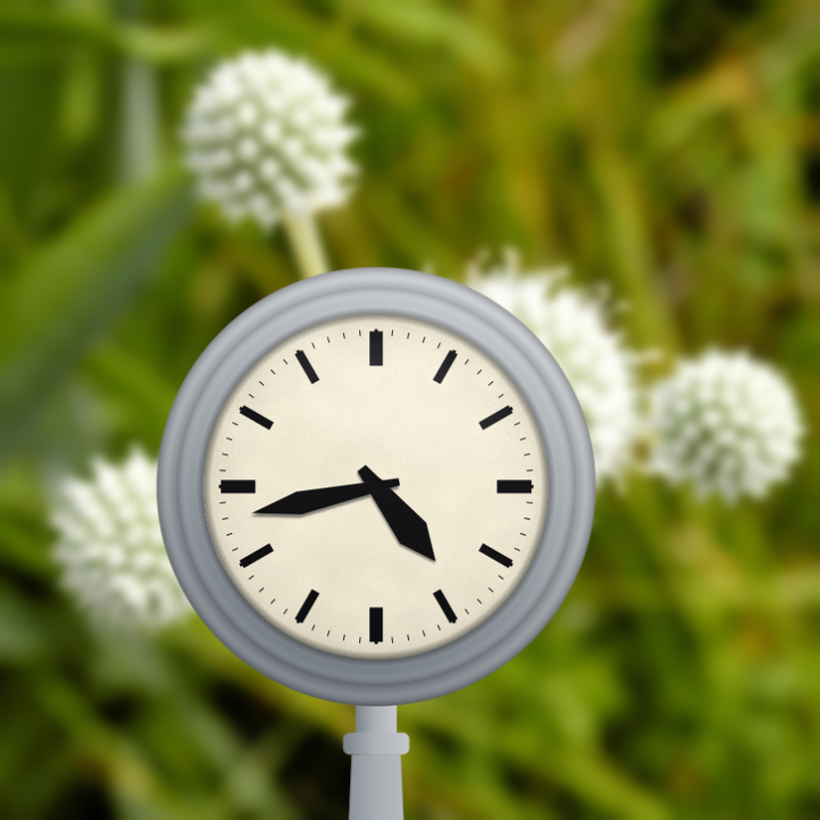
{"hour": 4, "minute": 43}
